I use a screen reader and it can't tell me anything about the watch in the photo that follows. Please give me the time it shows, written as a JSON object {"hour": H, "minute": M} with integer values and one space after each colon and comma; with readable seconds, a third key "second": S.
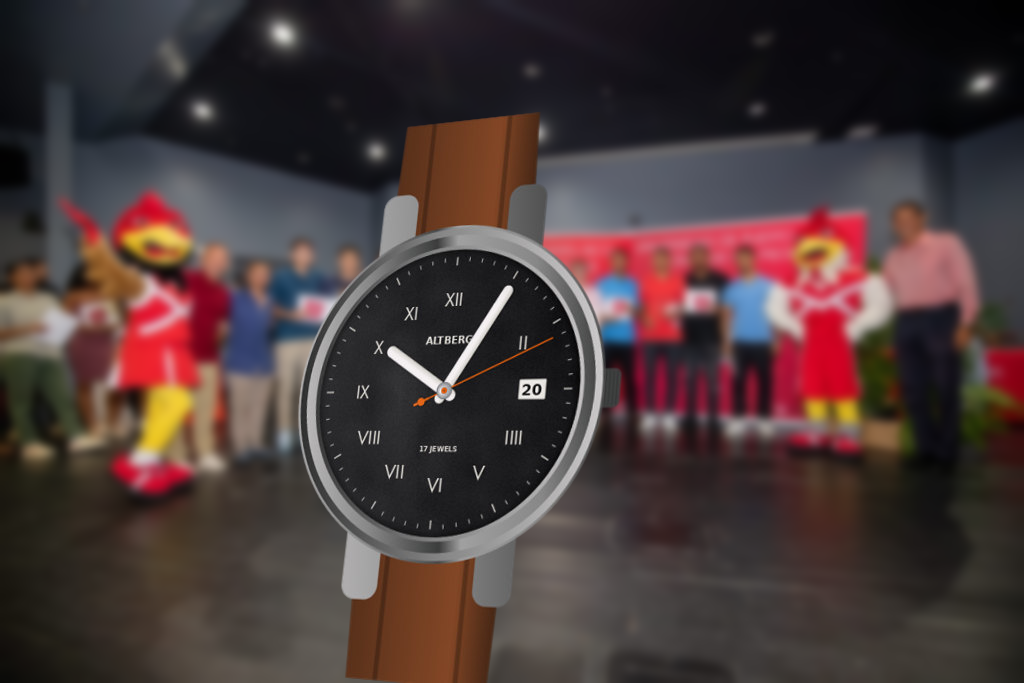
{"hour": 10, "minute": 5, "second": 11}
